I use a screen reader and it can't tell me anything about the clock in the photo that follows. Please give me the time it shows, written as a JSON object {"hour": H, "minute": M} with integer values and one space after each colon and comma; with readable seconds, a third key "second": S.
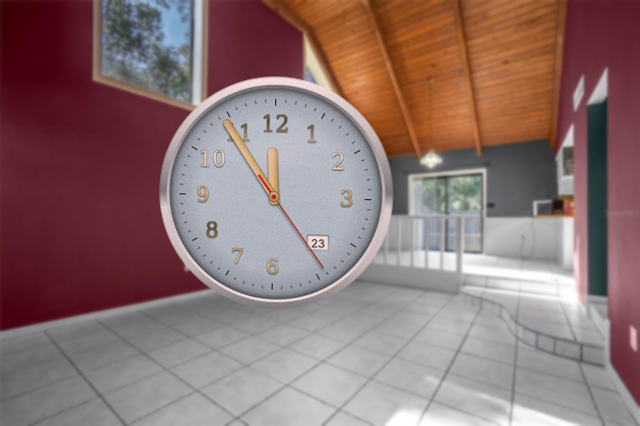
{"hour": 11, "minute": 54, "second": 24}
